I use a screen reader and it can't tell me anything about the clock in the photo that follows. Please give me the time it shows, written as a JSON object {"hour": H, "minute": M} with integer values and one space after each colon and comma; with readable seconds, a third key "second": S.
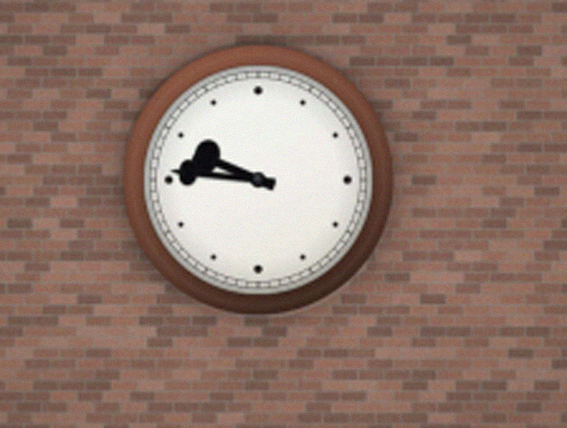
{"hour": 9, "minute": 46}
